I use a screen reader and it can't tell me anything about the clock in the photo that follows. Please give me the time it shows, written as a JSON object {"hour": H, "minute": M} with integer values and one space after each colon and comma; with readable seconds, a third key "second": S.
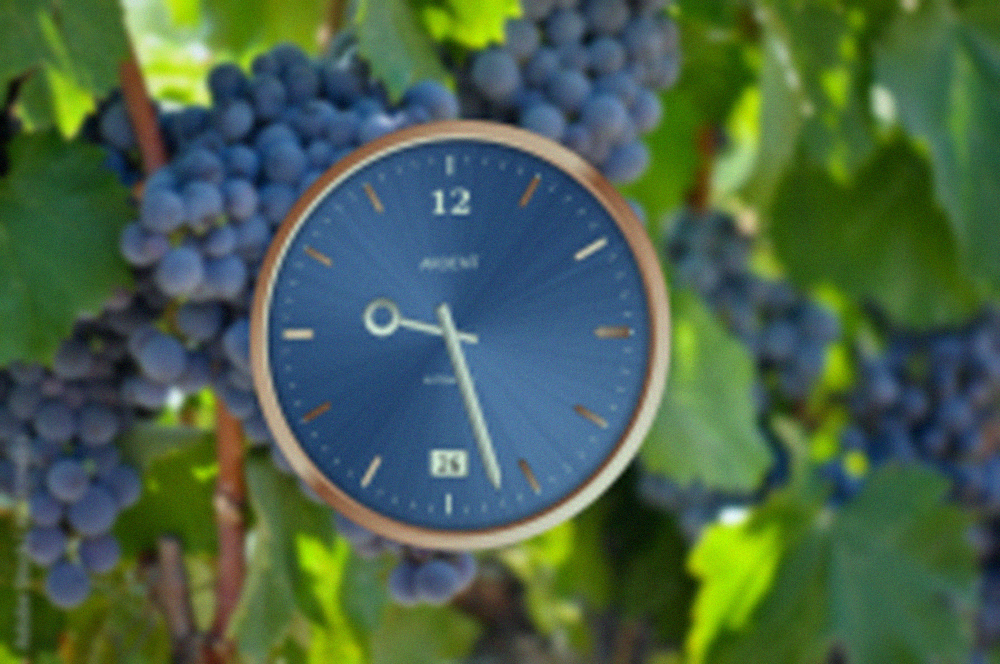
{"hour": 9, "minute": 27}
